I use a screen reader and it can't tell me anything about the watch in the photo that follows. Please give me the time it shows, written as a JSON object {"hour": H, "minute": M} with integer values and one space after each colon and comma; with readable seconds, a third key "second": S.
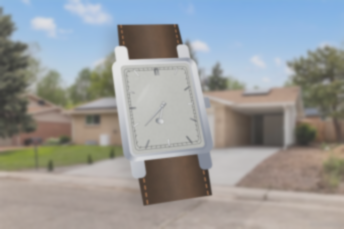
{"hour": 6, "minute": 38}
